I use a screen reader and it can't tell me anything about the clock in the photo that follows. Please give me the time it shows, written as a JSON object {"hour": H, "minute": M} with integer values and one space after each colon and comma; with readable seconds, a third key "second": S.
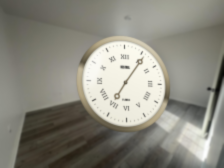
{"hour": 7, "minute": 6}
